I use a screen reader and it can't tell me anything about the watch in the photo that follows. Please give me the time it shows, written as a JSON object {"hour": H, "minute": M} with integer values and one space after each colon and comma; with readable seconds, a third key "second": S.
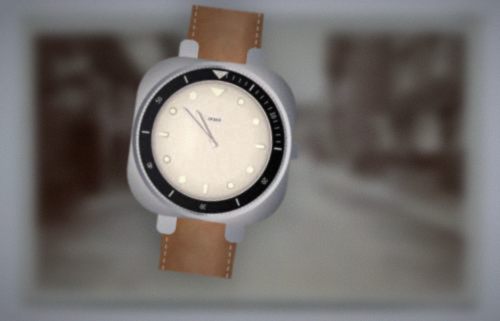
{"hour": 10, "minute": 52}
